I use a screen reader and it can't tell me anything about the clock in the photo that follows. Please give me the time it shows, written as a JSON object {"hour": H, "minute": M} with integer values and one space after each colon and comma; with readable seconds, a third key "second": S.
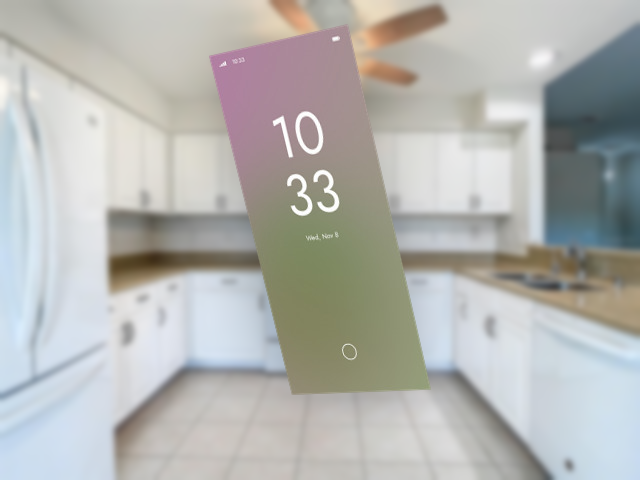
{"hour": 10, "minute": 33}
